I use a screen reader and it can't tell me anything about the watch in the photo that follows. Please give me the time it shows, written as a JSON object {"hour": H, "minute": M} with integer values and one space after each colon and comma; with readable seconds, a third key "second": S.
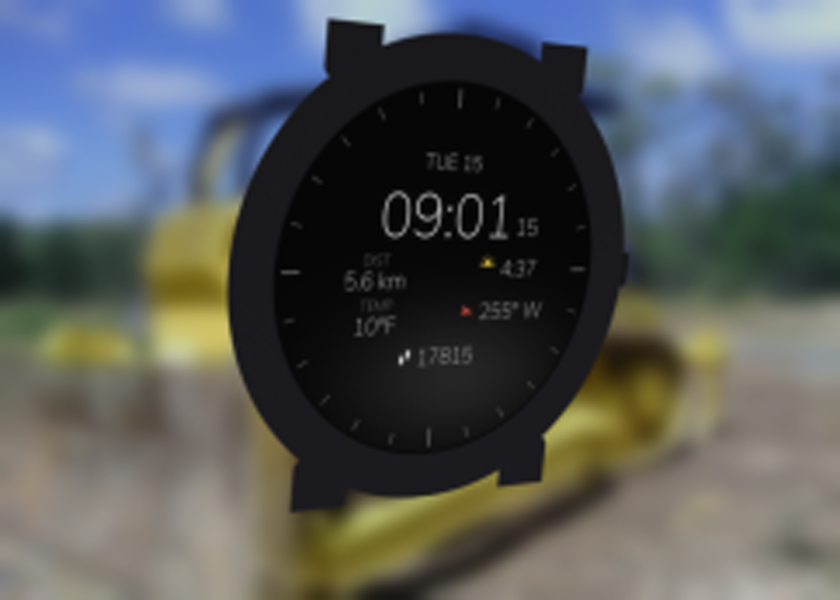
{"hour": 9, "minute": 1}
